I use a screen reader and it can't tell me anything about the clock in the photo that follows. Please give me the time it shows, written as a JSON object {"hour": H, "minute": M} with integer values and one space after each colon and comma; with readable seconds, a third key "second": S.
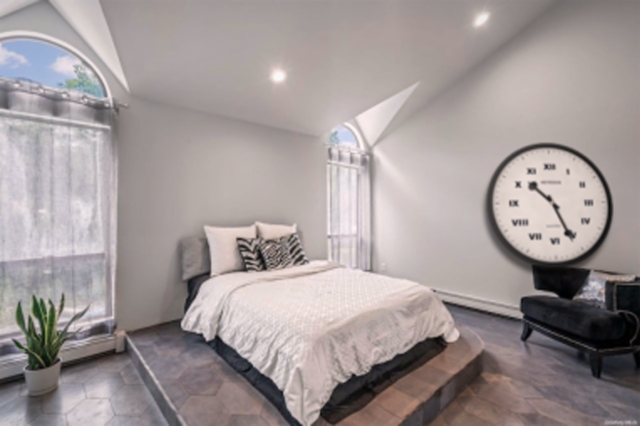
{"hour": 10, "minute": 26}
